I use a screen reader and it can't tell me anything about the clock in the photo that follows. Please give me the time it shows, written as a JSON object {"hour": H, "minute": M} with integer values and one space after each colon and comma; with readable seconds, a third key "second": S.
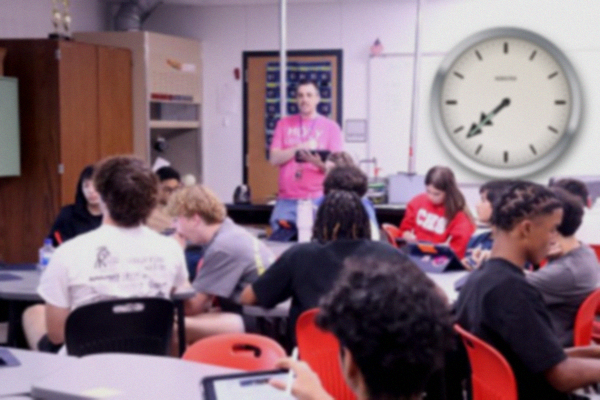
{"hour": 7, "minute": 38}
